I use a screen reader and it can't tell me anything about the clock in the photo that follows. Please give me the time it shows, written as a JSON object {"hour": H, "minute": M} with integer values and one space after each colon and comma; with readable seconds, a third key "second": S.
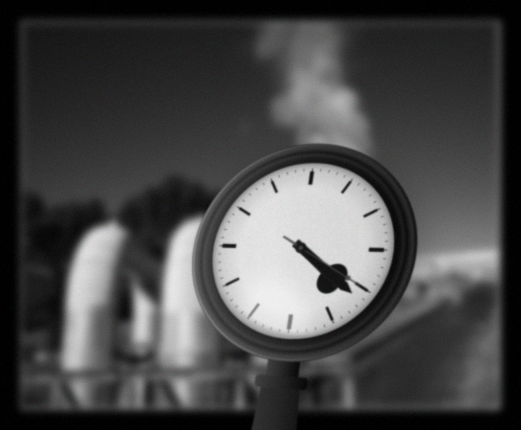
{"hour": 4, "minute": 21, "second": 20}
